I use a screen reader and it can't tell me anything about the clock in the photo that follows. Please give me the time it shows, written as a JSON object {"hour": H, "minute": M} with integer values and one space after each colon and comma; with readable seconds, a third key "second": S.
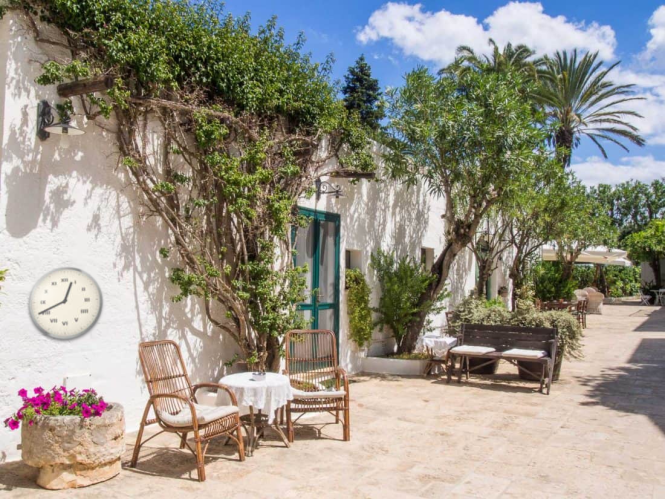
{"hour": 12, "minute": 41}
